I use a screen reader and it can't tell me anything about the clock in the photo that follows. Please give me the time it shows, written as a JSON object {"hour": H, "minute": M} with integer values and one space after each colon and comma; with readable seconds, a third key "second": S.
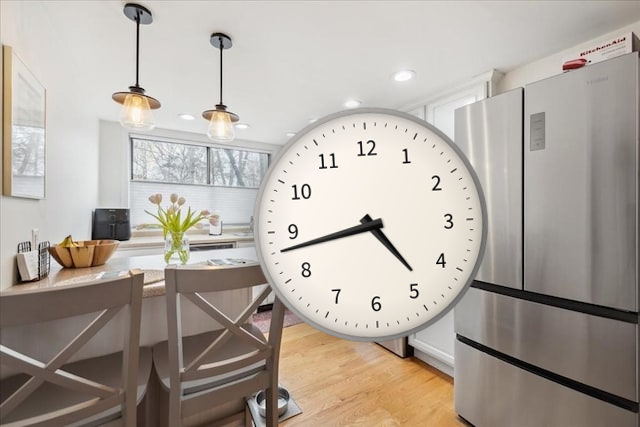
{"hour": 4, "minute": 43}
